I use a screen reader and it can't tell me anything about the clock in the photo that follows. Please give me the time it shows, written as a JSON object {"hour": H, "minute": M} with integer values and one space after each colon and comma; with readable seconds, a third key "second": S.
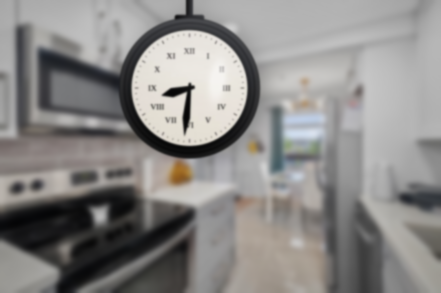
{"hour": 8, "minute": 31}
